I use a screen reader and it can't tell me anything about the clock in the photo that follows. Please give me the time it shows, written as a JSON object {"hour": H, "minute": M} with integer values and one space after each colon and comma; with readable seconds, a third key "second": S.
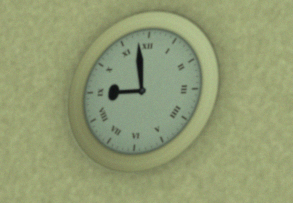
{"hour": 8, "minute": 58}
